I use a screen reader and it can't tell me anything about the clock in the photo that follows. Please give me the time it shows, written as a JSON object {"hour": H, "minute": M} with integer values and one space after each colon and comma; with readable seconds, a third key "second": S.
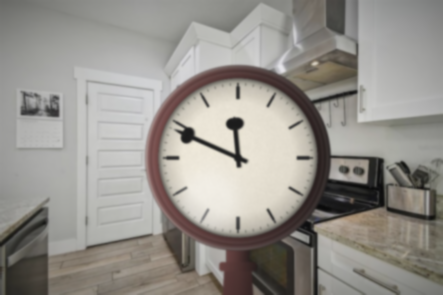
{"hour": 11, "minute": 49}
